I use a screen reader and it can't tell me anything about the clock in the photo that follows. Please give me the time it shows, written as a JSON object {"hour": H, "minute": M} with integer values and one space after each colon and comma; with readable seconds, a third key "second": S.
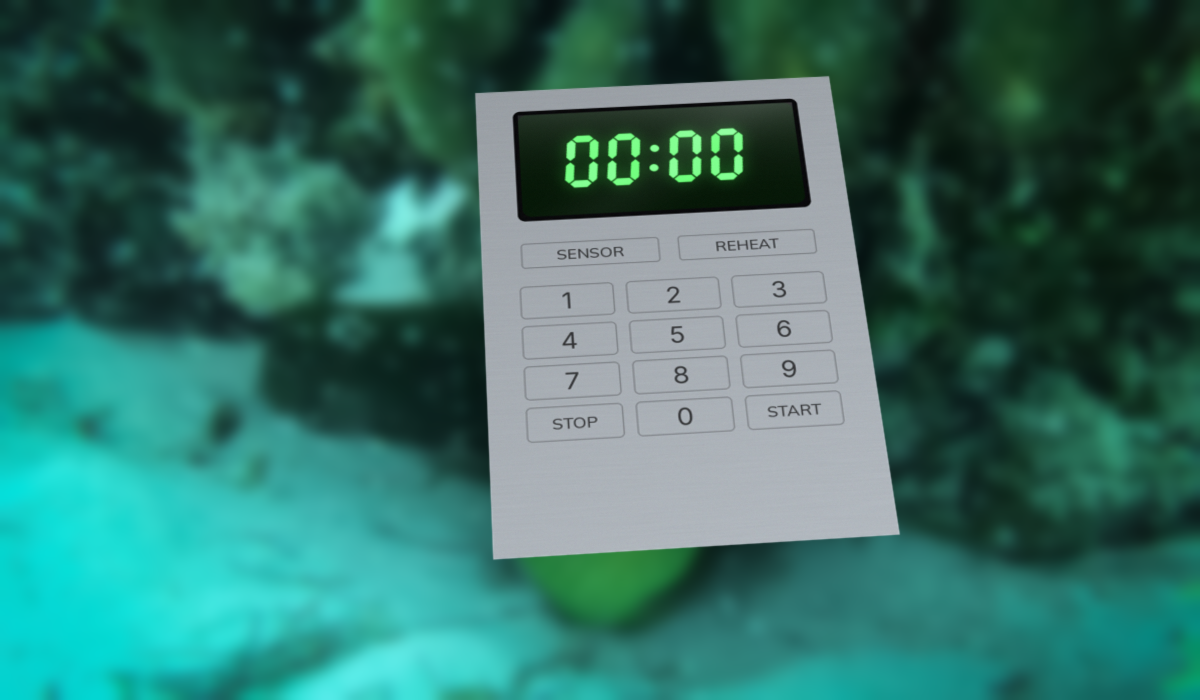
{"hour": 0, "minute": 0}
